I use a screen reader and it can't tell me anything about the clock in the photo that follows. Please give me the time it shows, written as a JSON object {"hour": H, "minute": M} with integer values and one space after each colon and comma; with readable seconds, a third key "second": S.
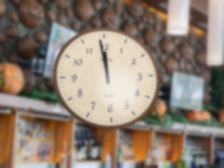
{"hour": 11, "minute": 59}
